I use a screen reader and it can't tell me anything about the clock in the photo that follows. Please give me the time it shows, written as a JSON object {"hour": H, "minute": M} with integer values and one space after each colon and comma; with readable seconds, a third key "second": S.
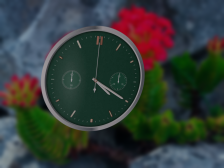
{"hour": 4, "minute": 20}
